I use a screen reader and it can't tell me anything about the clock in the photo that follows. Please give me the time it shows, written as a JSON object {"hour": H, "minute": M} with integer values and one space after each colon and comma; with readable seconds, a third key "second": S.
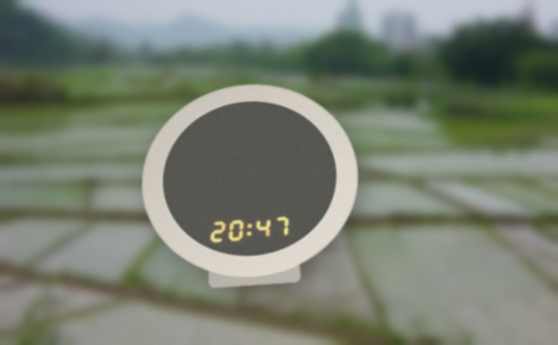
{"hour": 20, "minute": 47}
